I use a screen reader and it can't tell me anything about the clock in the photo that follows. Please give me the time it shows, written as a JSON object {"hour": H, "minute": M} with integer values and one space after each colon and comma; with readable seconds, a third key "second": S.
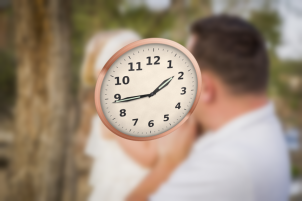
{"hour": 1, "minute": 44}
